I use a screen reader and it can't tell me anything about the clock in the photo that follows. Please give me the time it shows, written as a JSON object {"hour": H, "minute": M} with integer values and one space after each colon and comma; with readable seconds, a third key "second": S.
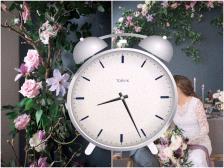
{"hour": 8, "minute": 26}
